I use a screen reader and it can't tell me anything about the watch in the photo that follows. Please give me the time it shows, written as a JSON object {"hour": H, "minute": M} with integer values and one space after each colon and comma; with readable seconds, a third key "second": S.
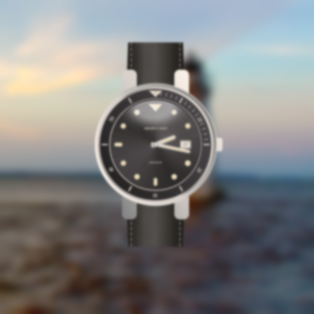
{"hour": 2, "minute": 17}
